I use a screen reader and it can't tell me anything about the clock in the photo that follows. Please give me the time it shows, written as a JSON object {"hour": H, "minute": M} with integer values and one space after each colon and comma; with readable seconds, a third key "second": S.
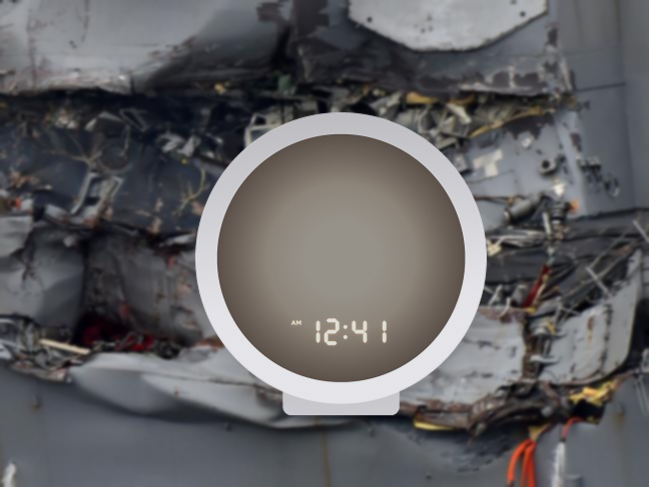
{"hour": 12, "minute": 41}
